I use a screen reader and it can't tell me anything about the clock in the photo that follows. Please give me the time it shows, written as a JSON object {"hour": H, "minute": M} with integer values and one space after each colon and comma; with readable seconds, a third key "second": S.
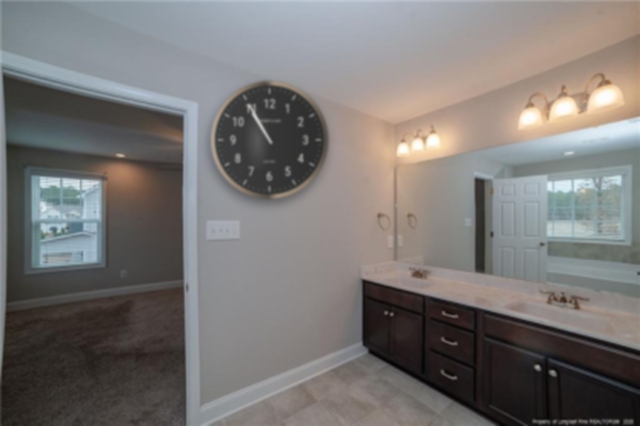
{"hour": 10, "minute": 55}
